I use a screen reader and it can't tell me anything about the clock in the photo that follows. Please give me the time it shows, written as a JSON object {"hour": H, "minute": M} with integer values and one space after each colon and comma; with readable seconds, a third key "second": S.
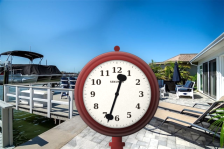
{"hour": 12, "minute": 33}
